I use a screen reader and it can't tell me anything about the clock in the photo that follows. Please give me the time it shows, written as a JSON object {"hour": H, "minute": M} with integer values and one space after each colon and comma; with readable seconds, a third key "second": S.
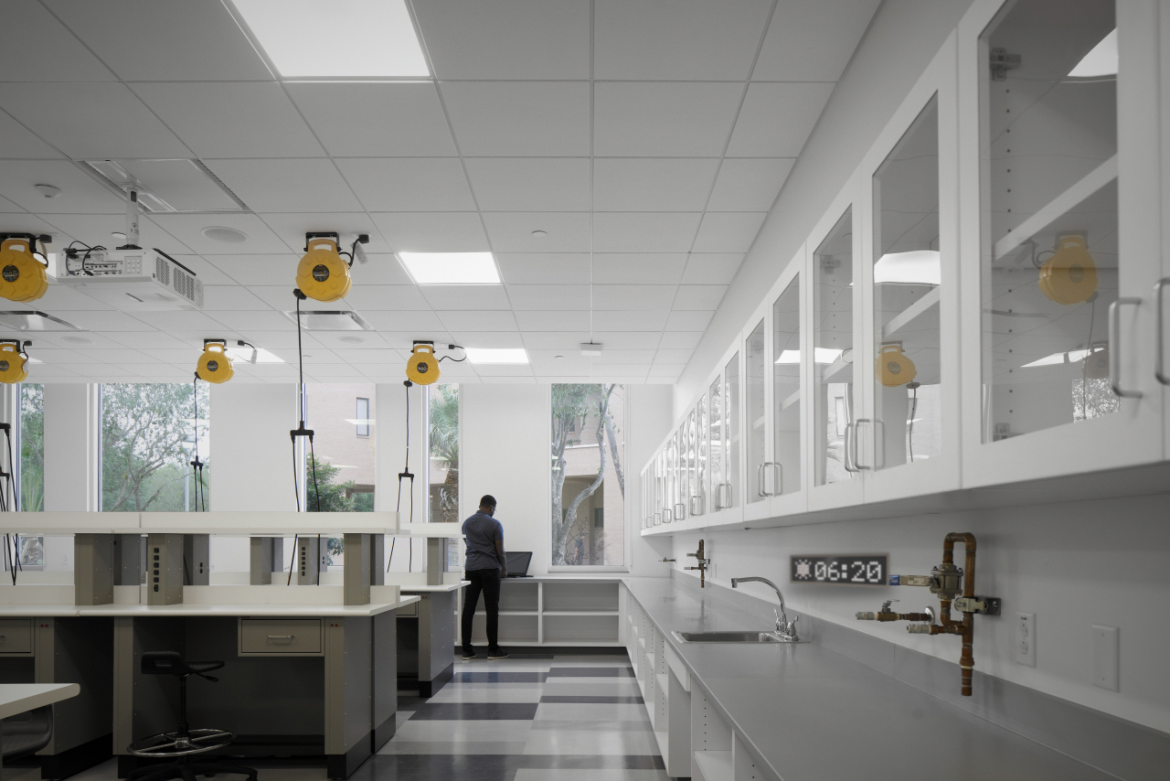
{"hour": 6, "minute": 20}
